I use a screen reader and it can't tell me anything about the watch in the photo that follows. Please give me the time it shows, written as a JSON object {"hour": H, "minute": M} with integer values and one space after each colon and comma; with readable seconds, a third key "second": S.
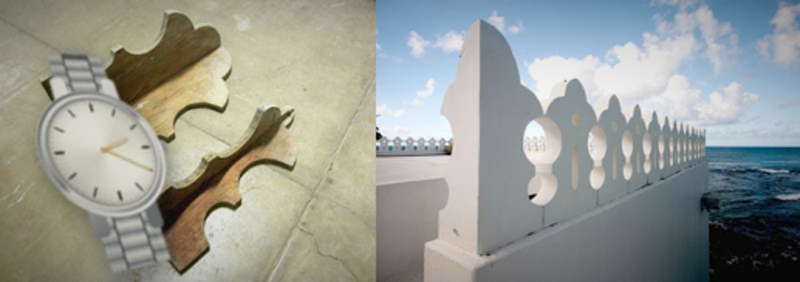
{"hour": 2, "minute": 20}
